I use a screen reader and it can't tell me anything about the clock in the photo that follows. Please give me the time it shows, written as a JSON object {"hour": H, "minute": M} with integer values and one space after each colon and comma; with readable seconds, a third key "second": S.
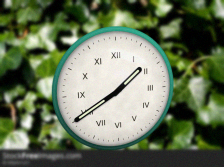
{"hour": 1, "minute": 40}
